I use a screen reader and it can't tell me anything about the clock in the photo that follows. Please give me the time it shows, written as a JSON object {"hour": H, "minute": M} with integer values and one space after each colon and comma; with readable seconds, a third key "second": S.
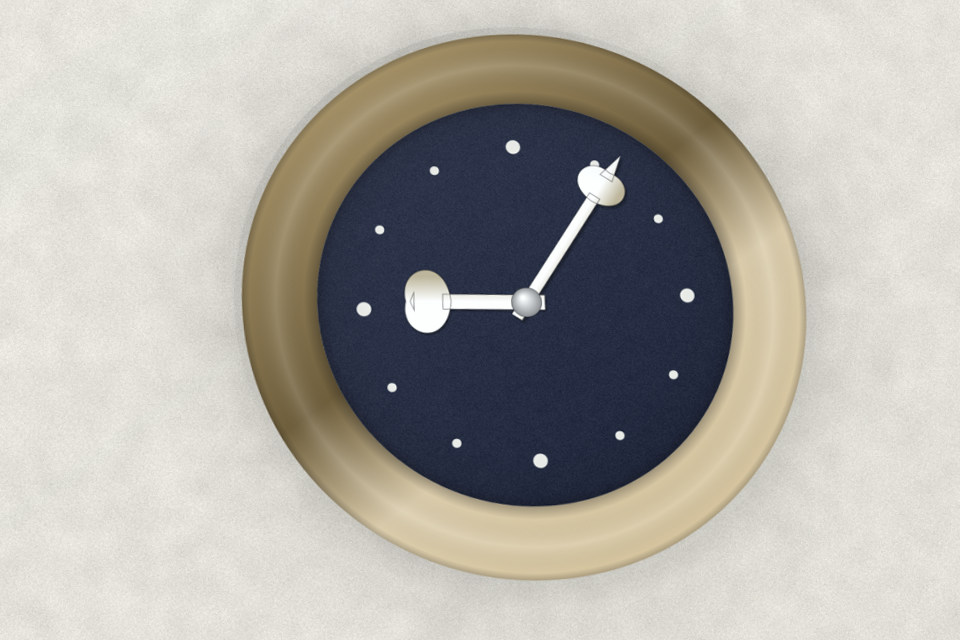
{"hour": 9, "minute": 6}
